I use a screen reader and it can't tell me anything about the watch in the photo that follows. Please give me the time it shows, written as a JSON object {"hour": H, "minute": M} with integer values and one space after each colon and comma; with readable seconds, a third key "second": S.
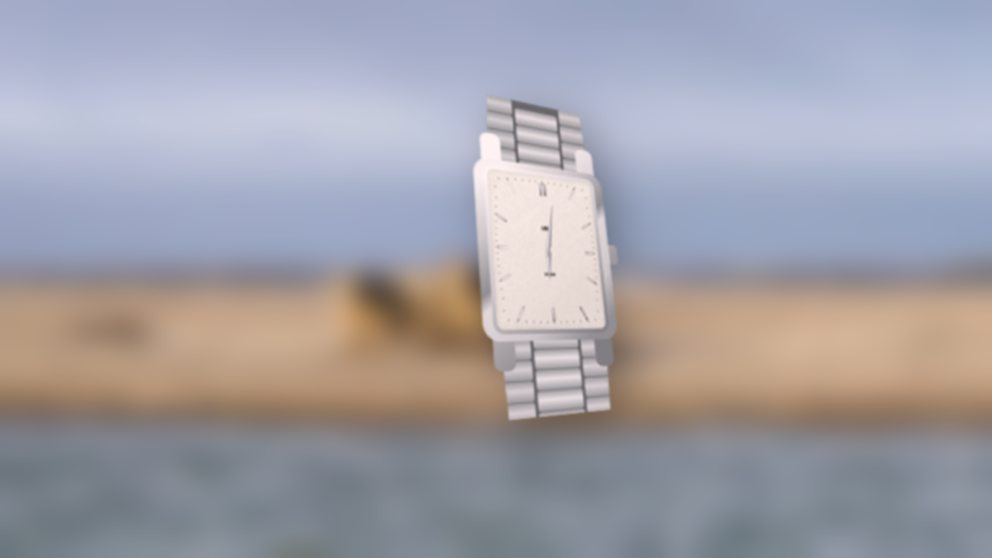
{"hour": 6, "minute": 2}
